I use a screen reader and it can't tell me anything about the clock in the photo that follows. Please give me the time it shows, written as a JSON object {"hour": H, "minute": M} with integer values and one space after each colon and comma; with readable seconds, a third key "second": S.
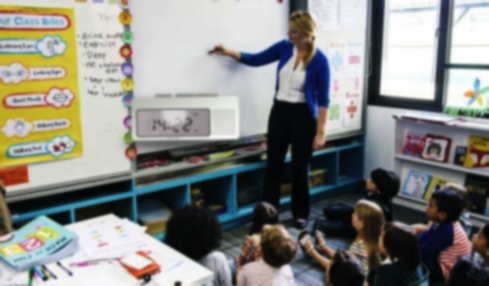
{"hour": 14, "minute": 22}
